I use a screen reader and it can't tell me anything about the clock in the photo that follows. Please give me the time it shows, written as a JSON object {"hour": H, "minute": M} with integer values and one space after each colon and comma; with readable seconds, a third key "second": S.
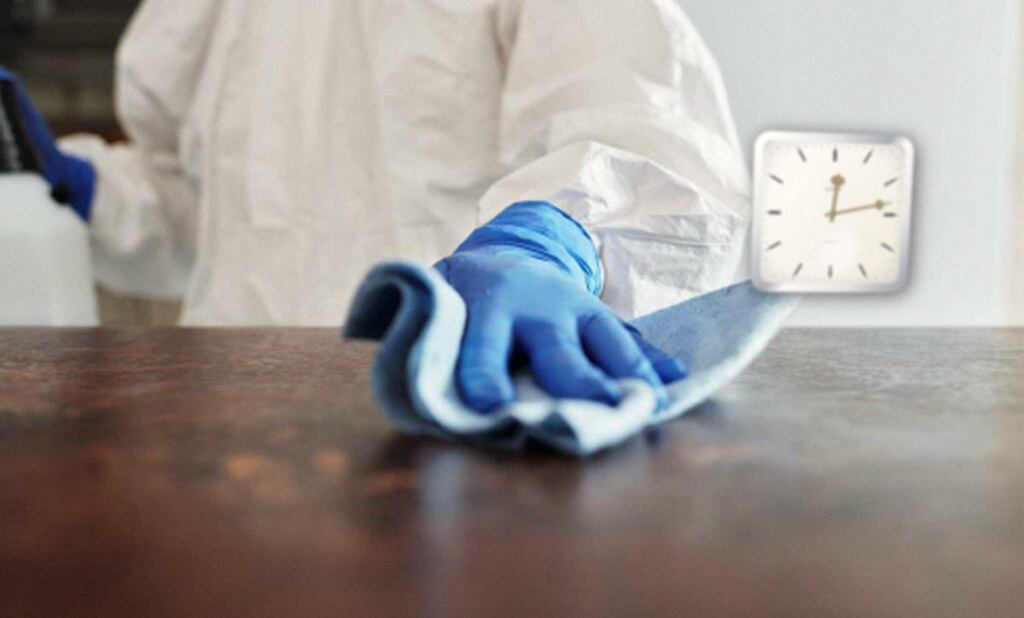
{"hour": 12, "minute": 13}
